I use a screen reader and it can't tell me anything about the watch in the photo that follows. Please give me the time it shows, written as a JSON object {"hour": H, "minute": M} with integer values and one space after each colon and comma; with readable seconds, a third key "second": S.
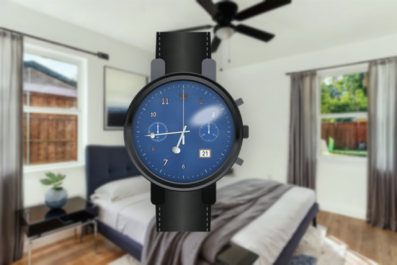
{"hour": 6, "minute": 44}
